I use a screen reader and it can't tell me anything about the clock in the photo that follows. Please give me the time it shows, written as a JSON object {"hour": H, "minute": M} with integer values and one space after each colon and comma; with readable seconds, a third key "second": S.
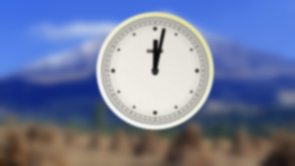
{"hour": 12, "minute": 2}
